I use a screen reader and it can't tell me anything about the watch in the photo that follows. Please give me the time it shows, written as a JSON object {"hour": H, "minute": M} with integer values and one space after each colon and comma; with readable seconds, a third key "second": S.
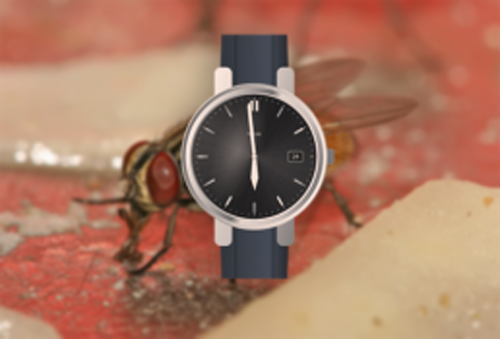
{"hour": 5, "minute": 59}
